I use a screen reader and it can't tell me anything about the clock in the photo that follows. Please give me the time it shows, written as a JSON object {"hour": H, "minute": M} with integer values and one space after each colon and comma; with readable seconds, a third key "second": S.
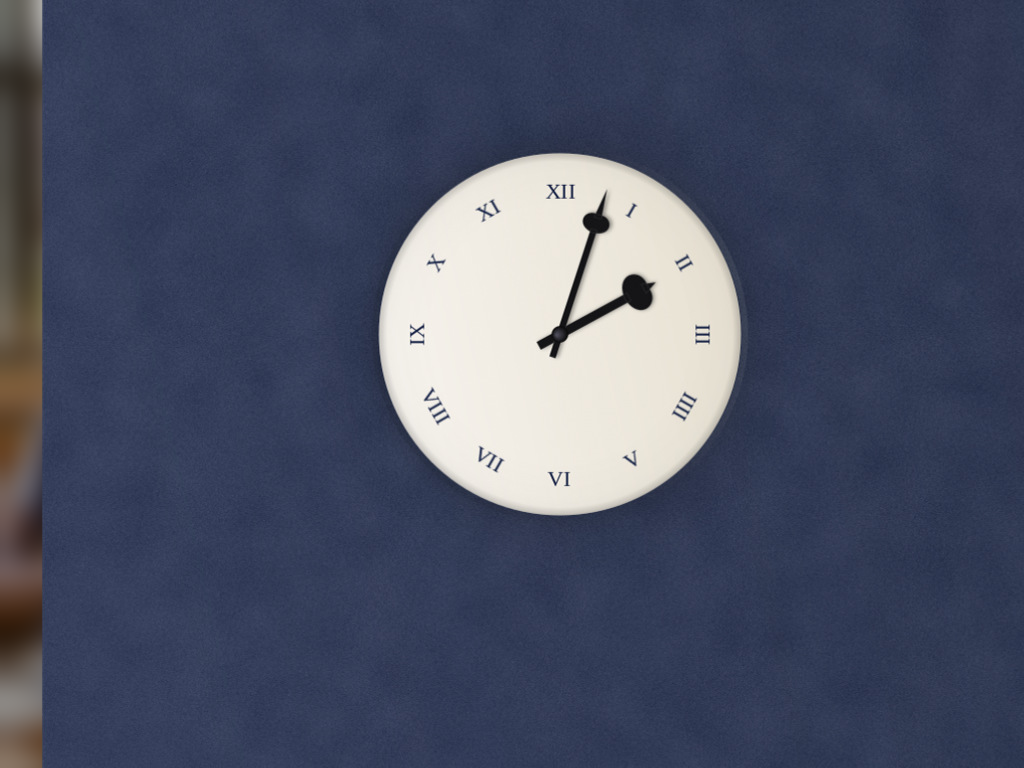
{"hour": 2, "minute": 3}
